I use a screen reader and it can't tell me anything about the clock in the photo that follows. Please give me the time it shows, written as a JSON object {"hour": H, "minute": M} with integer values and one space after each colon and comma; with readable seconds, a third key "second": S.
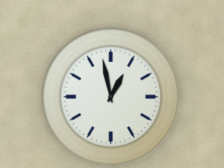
{"hour": 12, "minute": 58}
